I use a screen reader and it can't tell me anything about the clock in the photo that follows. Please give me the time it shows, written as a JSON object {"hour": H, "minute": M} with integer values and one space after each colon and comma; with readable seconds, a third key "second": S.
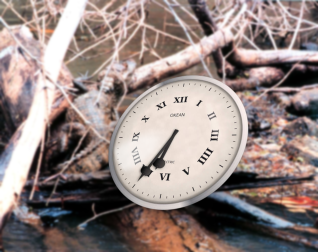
{"hour": 6, "minute": 35}
